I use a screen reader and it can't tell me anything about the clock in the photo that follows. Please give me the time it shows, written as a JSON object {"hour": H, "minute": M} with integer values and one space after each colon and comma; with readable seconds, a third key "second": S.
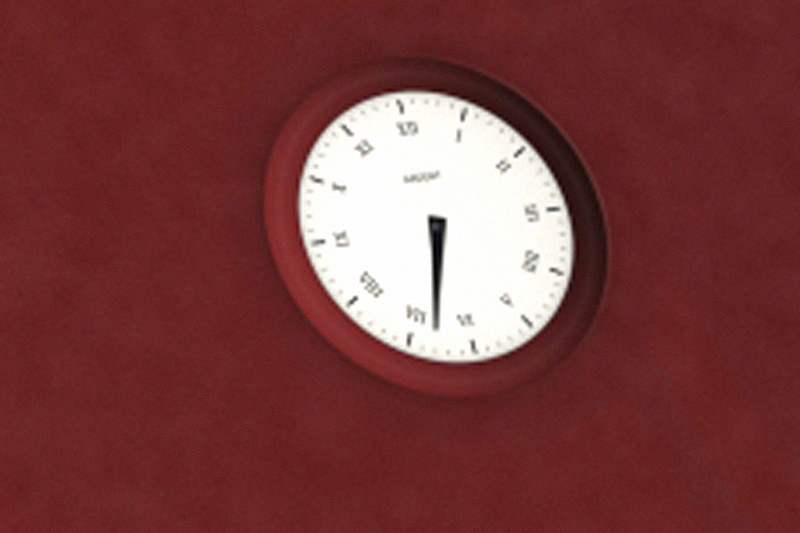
{"hour": 6, "minute": 33}
